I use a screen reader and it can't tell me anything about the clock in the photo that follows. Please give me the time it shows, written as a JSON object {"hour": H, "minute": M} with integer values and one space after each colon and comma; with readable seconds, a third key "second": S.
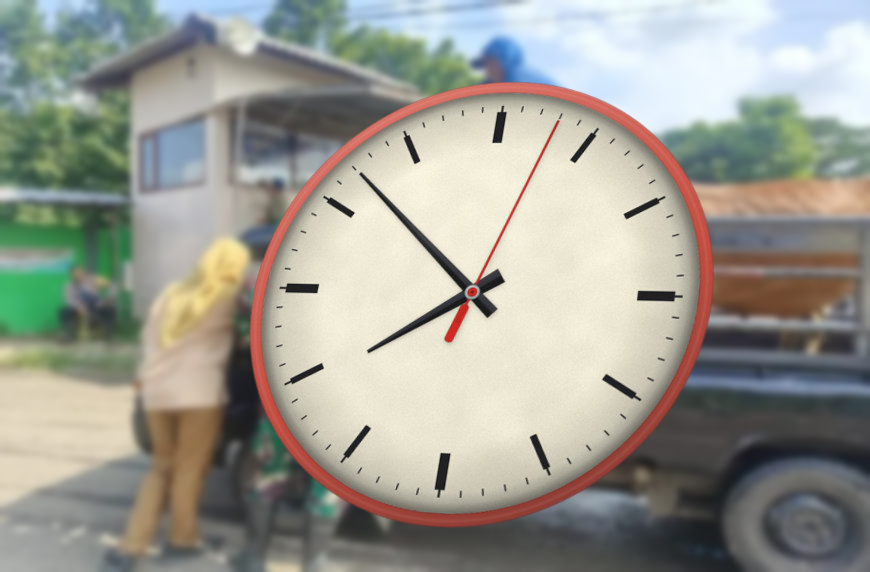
{"hour": 7, "minute": 52, "second": 3}
